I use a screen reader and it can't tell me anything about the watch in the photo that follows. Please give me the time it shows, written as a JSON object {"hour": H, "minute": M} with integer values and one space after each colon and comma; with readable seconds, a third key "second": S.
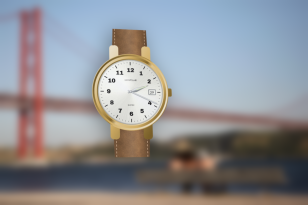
{"hour": 2, "minute": 19}
